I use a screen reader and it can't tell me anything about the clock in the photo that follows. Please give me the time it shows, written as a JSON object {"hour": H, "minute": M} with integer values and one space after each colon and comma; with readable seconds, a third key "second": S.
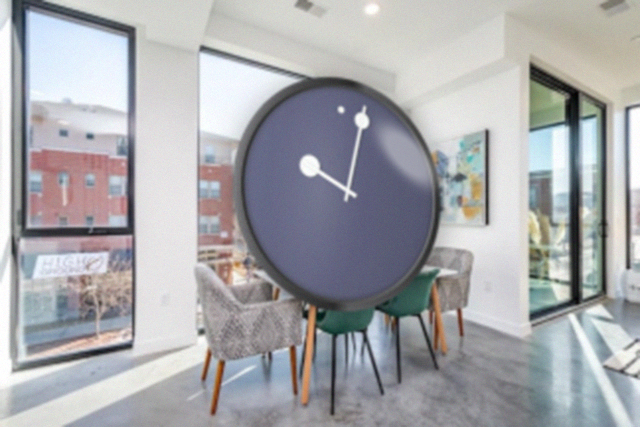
{"hour": 10, "minute": 3}
